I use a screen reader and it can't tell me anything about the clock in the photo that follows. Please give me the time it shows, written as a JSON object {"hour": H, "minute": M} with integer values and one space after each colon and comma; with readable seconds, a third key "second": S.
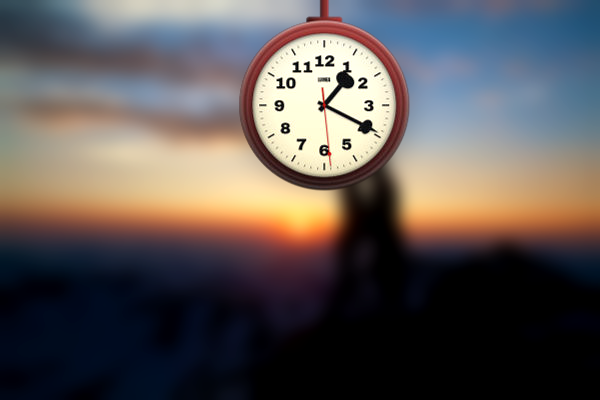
{"hour": 1, "minute": 19, "second": 29}
